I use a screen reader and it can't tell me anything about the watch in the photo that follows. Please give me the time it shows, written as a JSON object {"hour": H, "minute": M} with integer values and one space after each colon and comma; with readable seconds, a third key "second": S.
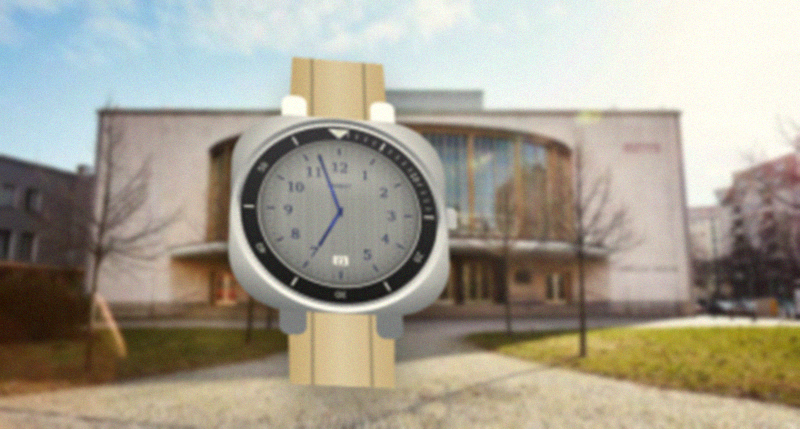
{"hour": 6, "minute": 57}
